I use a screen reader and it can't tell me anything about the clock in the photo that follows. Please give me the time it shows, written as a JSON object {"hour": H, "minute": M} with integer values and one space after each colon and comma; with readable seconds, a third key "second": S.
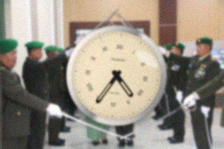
{"hour": 4, "minute": 35}
